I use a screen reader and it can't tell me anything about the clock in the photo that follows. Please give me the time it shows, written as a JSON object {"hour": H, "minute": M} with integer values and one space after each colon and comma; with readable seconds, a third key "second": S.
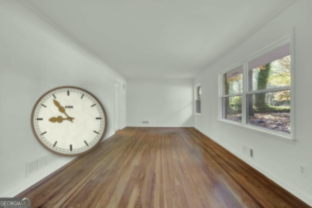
{"hour": 8, "minute": 54}
